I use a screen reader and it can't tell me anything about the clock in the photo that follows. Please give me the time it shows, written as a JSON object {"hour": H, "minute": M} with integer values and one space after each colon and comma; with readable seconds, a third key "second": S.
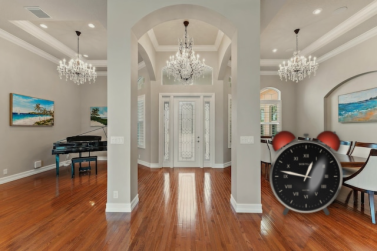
{"hour": 12, "minute": 47}
